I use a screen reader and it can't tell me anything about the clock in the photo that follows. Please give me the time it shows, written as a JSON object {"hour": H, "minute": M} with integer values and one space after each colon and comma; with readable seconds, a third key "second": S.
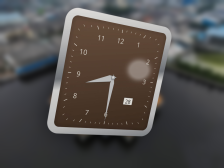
{"hour": 8, "minute": 30}
